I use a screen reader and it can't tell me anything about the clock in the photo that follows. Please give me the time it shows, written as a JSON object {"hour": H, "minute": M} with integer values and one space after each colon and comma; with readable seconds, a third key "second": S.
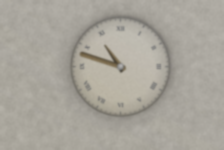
{"hour": 10, "minute": 48}
